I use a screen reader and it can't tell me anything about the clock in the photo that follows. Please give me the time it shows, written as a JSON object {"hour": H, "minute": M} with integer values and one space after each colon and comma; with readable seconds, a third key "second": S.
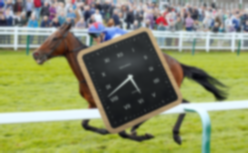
{"hour": 5, "minute": 42}
